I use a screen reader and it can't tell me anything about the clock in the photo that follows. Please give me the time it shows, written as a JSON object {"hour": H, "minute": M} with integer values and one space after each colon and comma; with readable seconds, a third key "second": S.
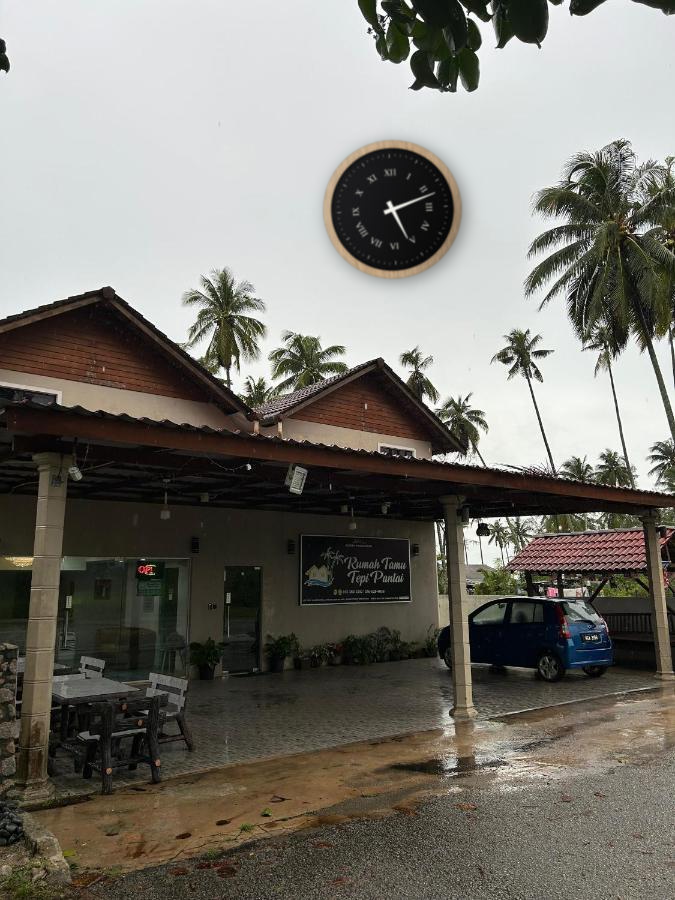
{"hour": 5, "minute": 12}
